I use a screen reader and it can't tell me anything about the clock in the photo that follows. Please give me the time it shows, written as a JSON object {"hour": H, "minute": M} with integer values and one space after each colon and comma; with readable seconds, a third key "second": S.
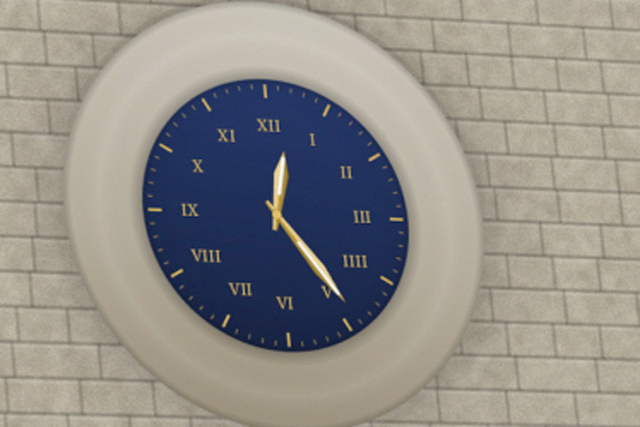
{"hour": 12, "minute": 24}
